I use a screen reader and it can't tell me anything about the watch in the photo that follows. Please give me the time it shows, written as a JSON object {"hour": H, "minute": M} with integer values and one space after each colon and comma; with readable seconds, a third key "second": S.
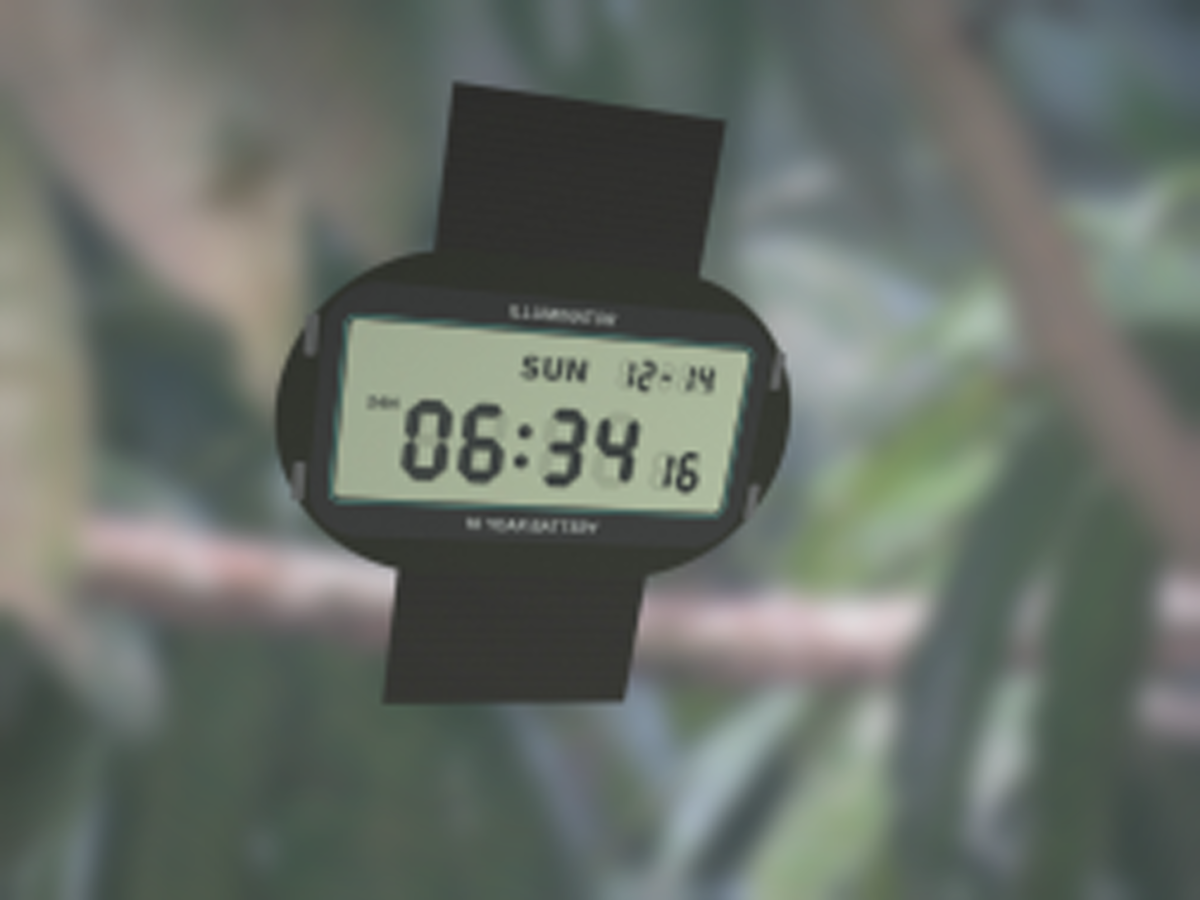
{"hour": 6, "minute": 34, "second": 16}
